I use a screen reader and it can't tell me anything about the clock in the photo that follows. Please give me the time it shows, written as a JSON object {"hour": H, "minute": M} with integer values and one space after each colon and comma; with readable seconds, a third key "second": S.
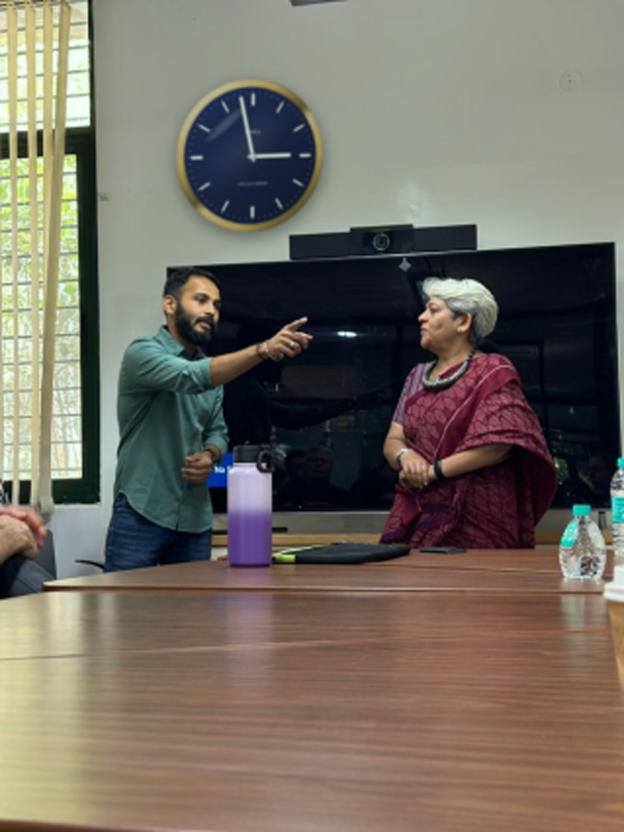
{"hour": 2, "minute": 58}
